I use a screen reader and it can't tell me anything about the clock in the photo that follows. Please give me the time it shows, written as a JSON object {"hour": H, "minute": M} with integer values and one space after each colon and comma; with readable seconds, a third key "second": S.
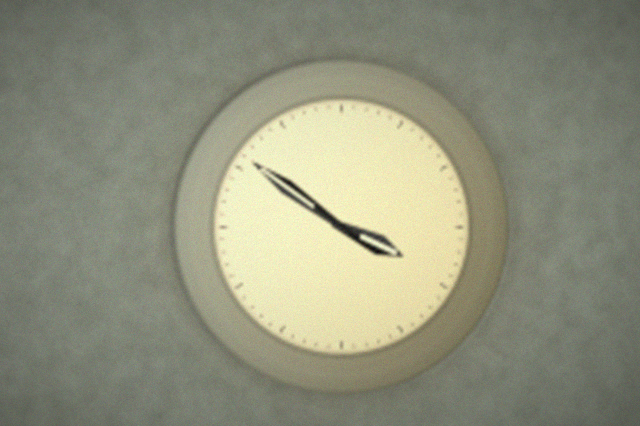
{"hour": 3, "minute": 51}
